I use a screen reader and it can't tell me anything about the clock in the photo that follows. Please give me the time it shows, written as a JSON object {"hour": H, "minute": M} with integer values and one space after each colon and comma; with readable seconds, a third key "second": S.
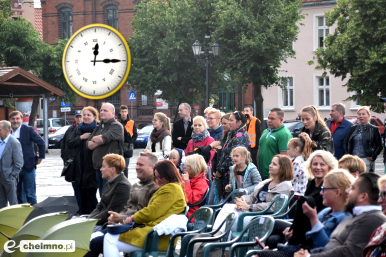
{"hour": 12, "minute": 15}
